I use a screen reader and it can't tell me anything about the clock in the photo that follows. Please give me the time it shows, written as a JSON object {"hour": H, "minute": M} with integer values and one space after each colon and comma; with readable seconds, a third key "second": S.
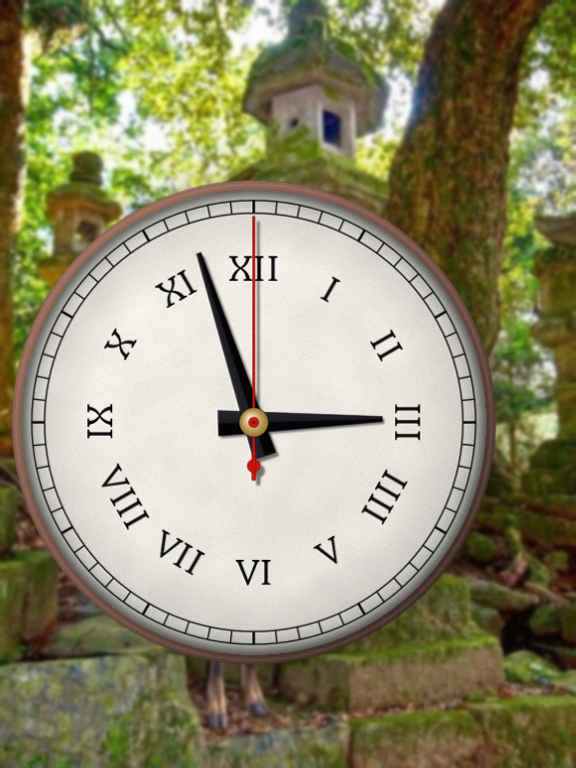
{"hour": 2, "minute": 57, "second": 0}
